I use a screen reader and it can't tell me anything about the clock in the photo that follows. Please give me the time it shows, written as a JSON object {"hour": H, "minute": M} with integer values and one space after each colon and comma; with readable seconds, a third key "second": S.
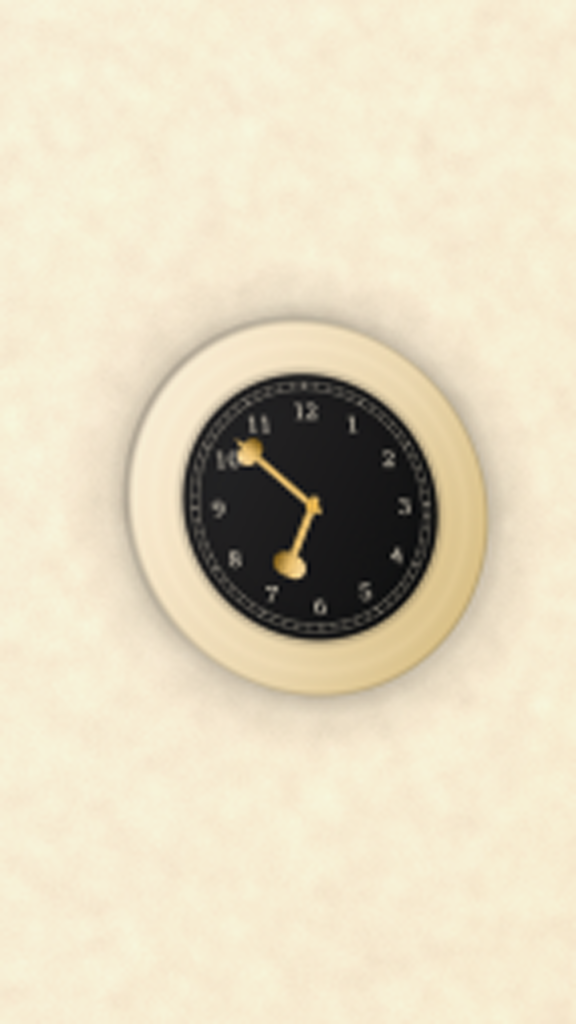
{"hour": 6, "minute": 52}
